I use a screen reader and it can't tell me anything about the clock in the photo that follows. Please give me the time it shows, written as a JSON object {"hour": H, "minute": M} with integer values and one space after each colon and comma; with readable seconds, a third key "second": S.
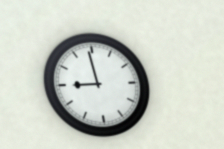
{"hour": 8, "minute": 59}
